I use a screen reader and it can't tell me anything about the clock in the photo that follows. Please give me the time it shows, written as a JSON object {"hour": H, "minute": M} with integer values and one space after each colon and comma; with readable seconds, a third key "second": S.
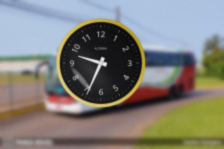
{"hour": 9, "minute": 34}
